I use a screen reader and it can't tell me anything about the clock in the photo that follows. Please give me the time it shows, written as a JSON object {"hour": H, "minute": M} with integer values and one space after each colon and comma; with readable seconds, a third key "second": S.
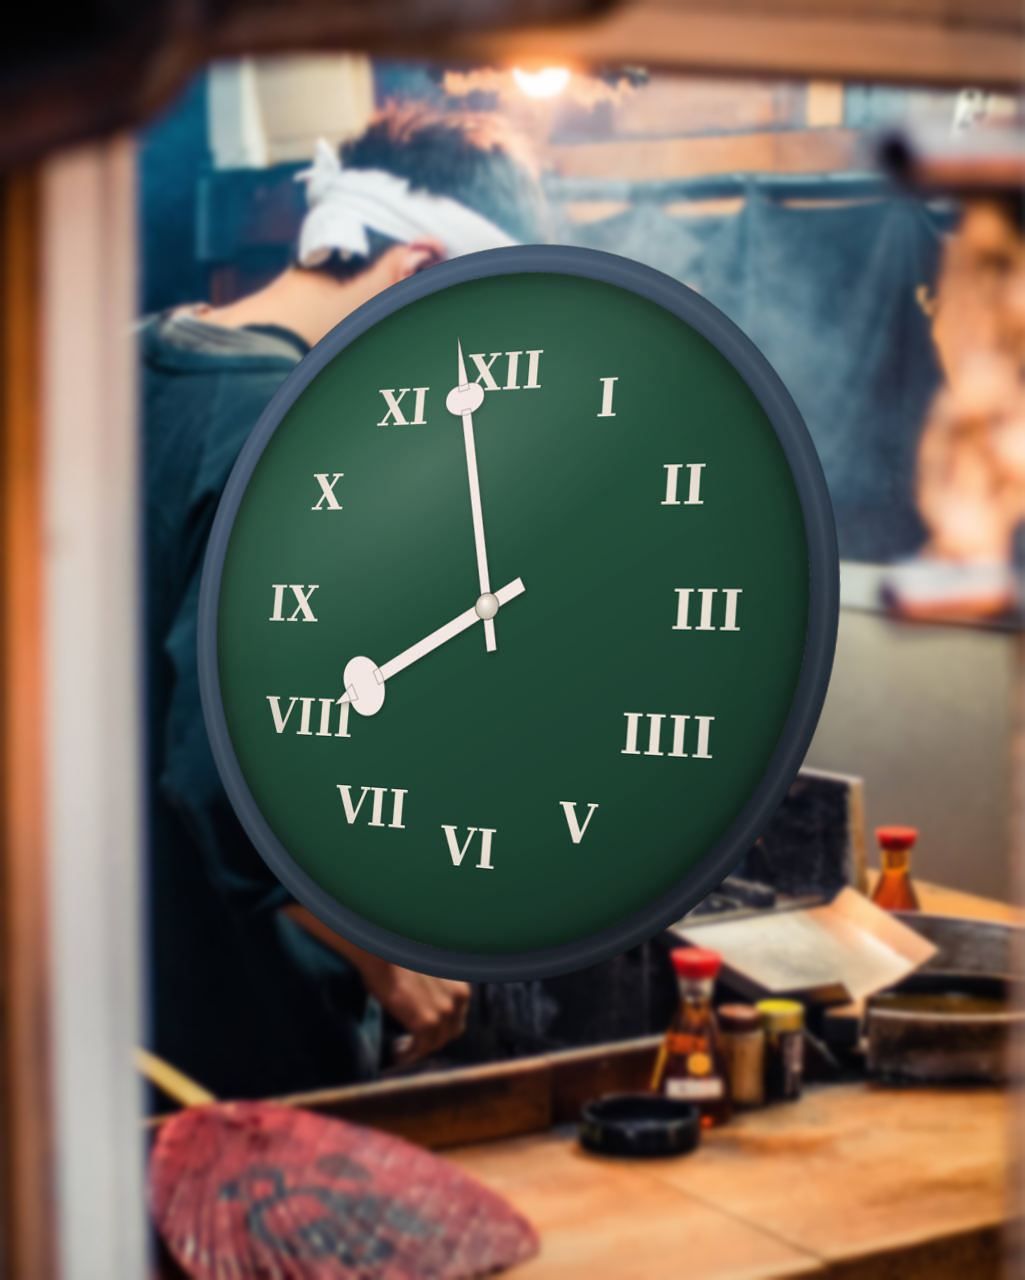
{"hour": 7, "minute": 58}
